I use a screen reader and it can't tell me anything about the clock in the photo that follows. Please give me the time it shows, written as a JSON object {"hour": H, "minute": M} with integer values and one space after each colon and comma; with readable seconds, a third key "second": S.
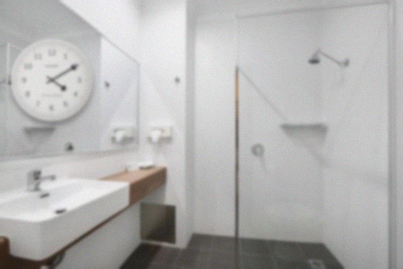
{"hour": 4, "minute": 10}
